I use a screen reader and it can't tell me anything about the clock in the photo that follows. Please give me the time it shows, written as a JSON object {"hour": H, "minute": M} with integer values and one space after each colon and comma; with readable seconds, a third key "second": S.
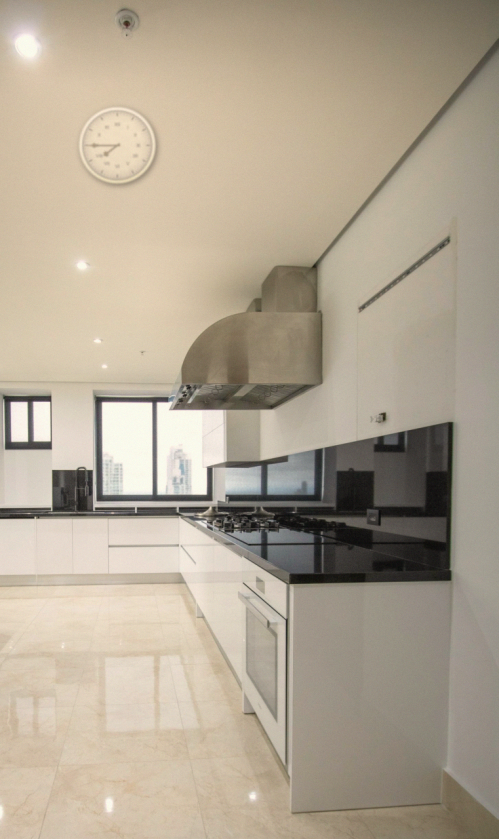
{"hour": 7, "minute": 45}
